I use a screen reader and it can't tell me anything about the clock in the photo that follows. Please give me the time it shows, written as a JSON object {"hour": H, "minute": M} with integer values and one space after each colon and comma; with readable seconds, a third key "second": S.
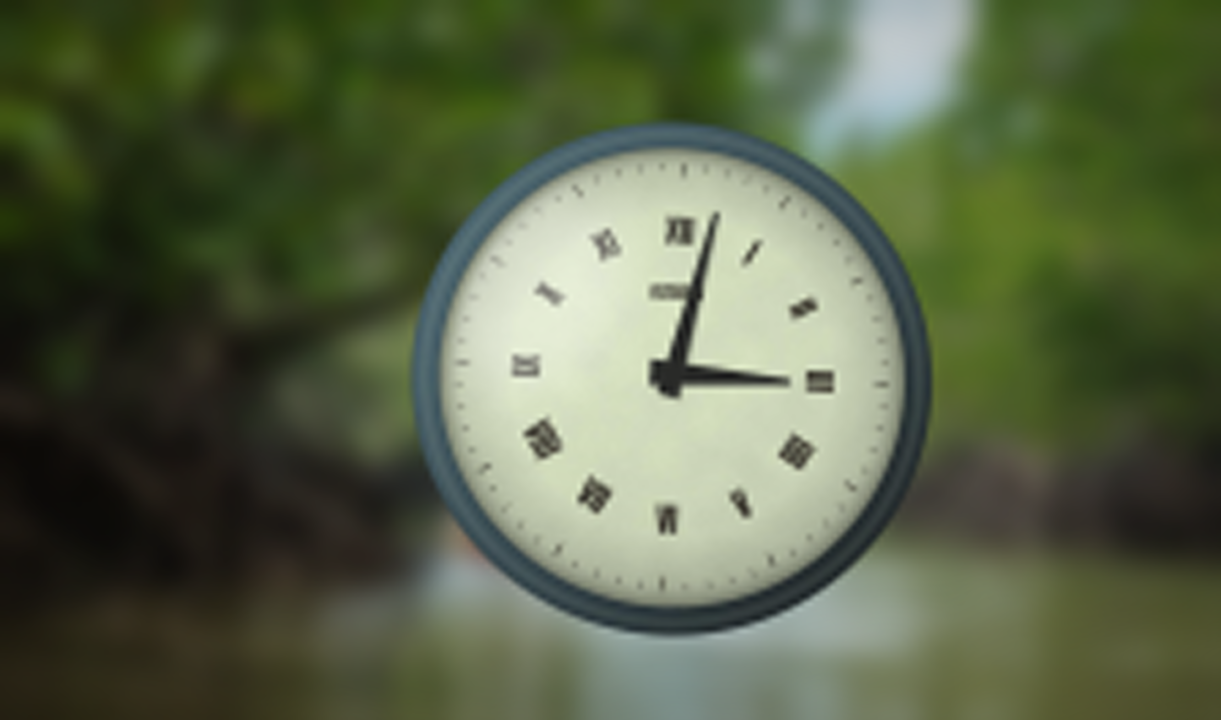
{"hour": 3, "minute": 2}
